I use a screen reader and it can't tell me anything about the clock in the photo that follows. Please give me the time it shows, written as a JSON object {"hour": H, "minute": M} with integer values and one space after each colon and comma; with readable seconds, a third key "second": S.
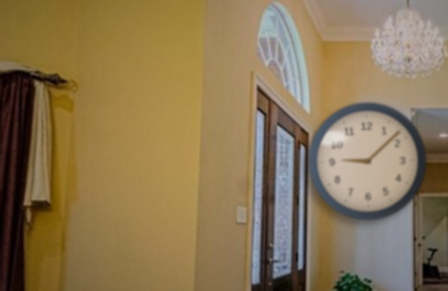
{"hour": 9, "minute": 8}
